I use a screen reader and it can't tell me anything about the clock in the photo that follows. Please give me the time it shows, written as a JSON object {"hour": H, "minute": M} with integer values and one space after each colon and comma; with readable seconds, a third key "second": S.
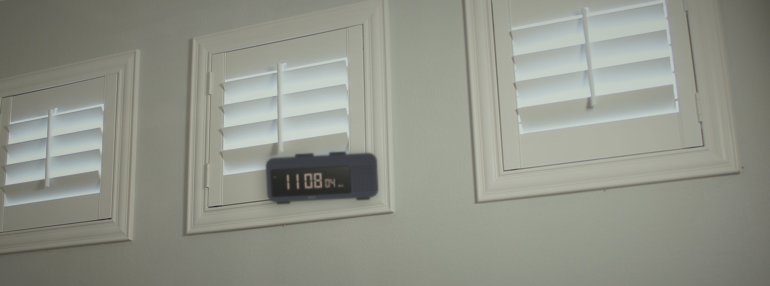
{"hour": 11, "minute": 8}
